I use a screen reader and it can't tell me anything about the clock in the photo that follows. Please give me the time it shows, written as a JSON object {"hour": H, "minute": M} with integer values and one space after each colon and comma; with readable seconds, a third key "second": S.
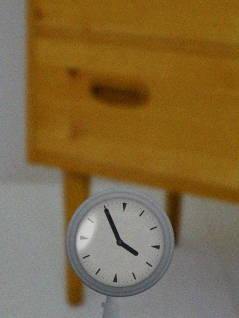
{"hour": 3, "minute": 55}
